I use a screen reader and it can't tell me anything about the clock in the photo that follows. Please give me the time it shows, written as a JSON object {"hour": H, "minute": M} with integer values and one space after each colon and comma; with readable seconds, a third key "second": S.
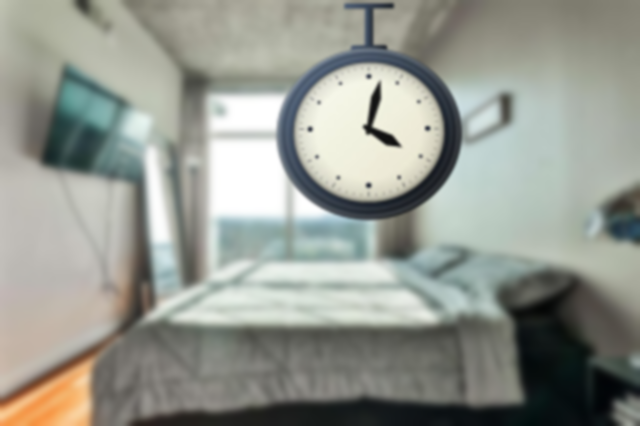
{"hour": 4, "minute": 2}
